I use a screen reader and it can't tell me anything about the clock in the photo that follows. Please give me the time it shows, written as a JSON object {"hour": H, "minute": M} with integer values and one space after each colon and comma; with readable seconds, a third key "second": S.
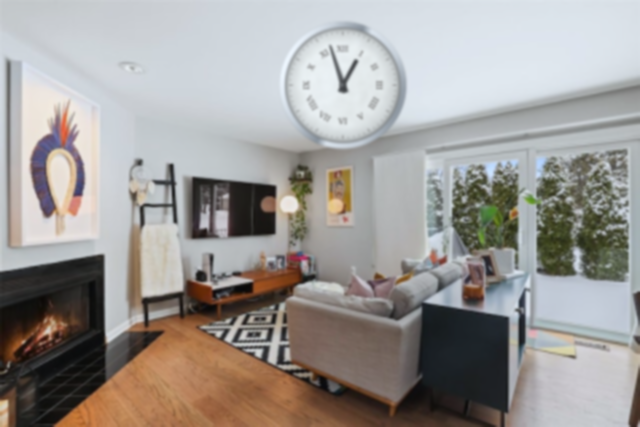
{"hour": 12, "minute": 57}
